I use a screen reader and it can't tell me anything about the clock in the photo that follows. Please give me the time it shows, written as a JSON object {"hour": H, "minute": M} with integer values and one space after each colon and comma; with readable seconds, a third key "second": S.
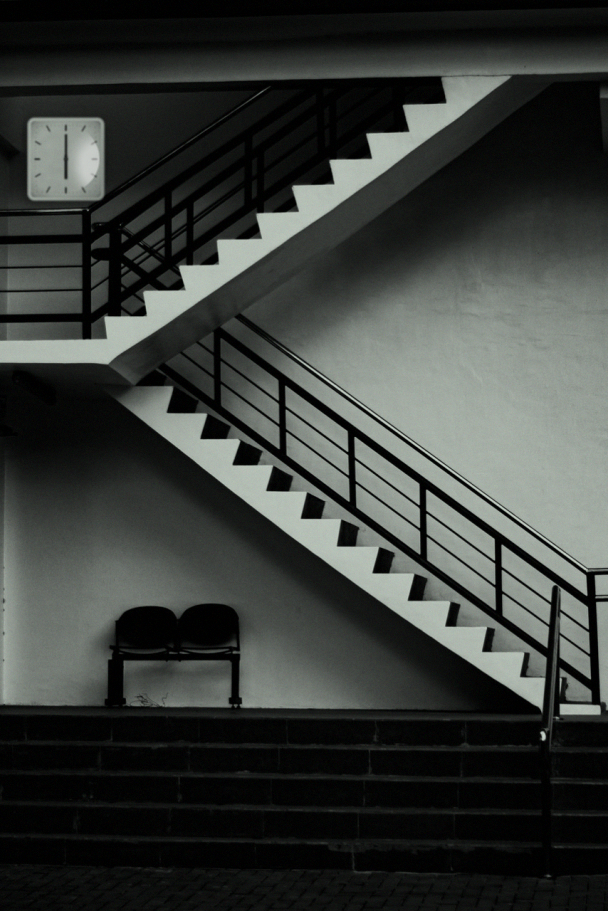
{"hour": 6, "minute": 0}
